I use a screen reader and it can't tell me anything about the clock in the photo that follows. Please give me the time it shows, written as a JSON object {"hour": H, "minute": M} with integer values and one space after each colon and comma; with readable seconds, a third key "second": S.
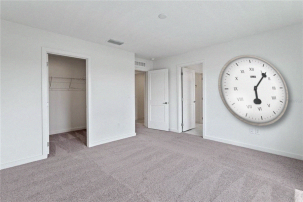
{"hour": 6, "minute": 7}
